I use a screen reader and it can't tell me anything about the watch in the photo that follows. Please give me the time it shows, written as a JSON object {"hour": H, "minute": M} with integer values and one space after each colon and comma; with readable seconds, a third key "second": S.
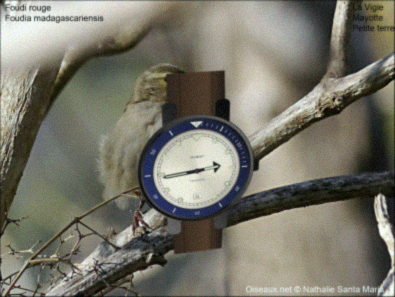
{"hour": 2, "minute": 44}
